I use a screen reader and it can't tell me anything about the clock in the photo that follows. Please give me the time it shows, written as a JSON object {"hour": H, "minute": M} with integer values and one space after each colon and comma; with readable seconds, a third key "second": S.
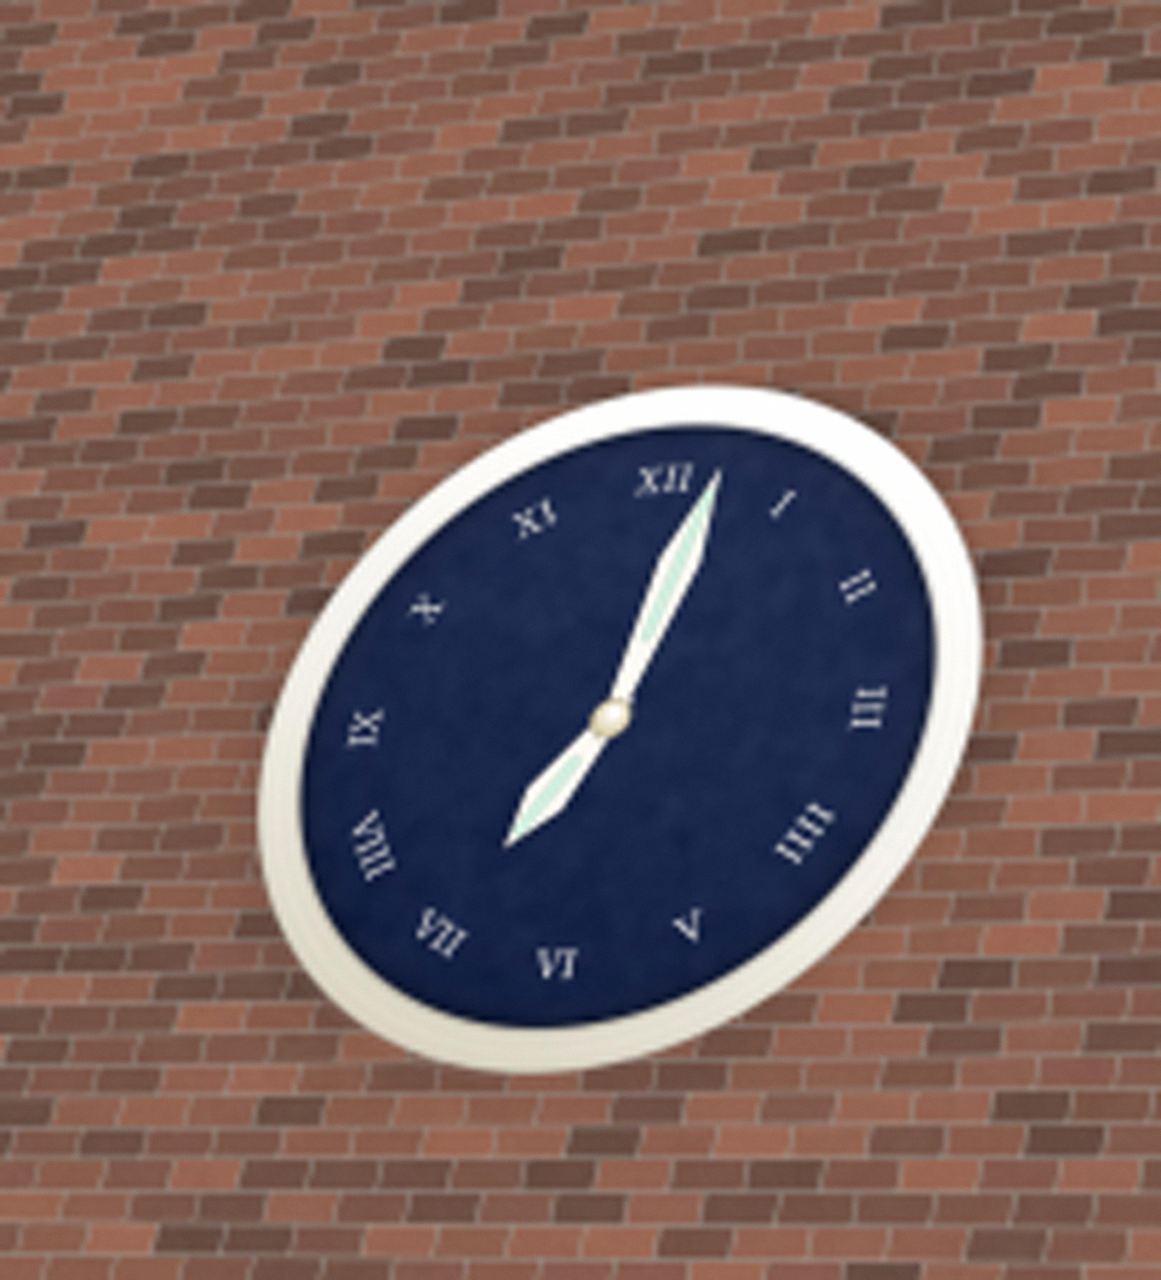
{"hour": 7, "minute": 2}
